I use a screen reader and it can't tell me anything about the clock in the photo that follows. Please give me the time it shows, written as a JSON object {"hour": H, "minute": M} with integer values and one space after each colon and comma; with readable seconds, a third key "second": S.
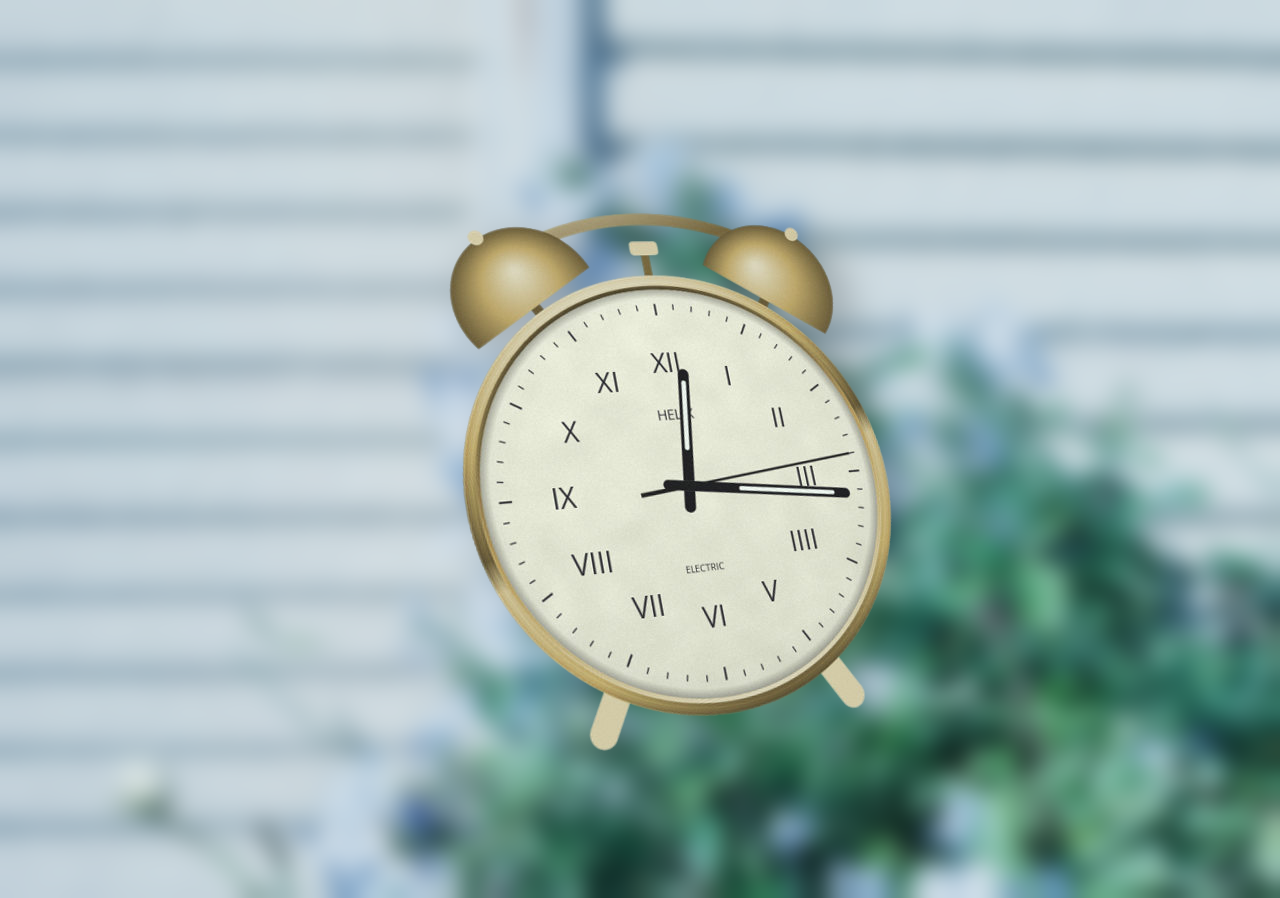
{"hour": 12, "minute": 16, "second": 14}
